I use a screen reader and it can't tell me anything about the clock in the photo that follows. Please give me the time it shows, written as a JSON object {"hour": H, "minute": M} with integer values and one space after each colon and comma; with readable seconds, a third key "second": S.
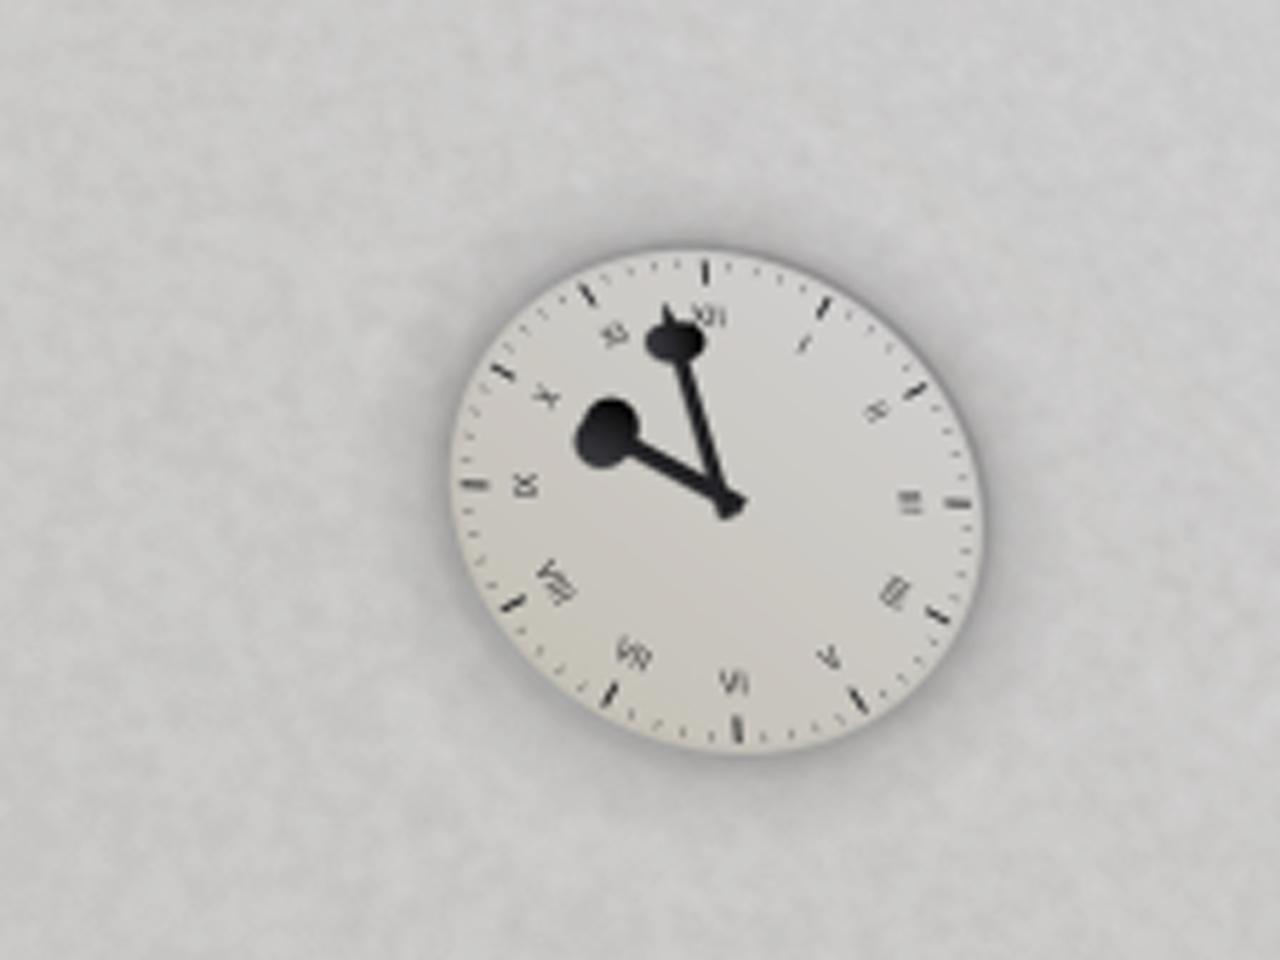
{"hour": 9, "minute": 58}
